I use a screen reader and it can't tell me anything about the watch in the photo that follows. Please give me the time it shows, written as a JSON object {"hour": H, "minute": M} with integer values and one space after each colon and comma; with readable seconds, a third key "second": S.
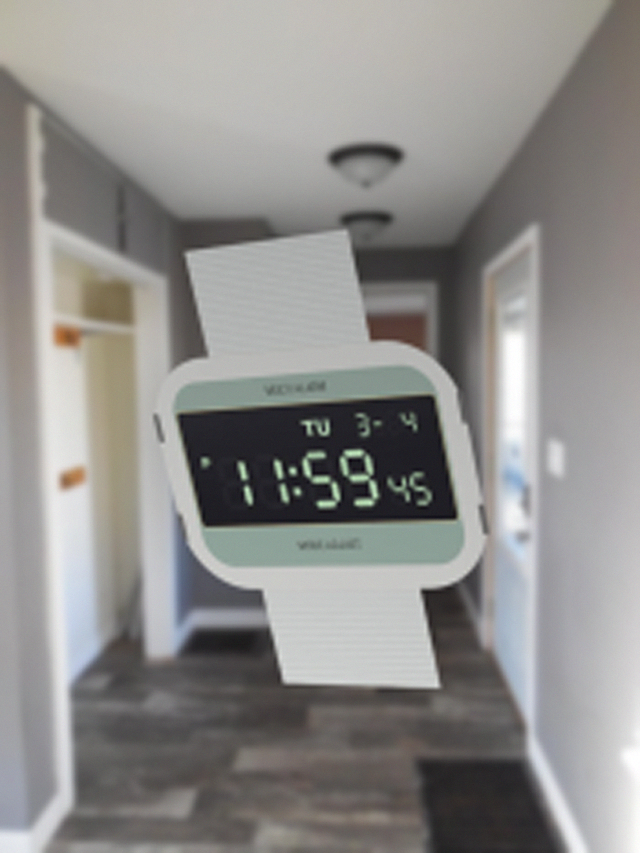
{"hour": 11, "minute": 59, "second": 45}
